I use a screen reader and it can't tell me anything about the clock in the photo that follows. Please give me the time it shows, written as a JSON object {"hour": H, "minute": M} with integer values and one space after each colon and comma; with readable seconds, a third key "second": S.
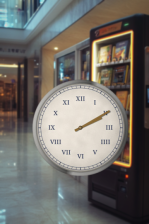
{"hour": 2, "minute": 10}
